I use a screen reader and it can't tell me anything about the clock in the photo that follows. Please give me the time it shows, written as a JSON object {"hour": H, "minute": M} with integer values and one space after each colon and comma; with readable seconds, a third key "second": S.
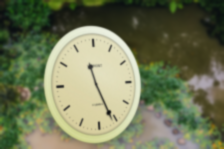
{"hour": 11, "minute": 26}
